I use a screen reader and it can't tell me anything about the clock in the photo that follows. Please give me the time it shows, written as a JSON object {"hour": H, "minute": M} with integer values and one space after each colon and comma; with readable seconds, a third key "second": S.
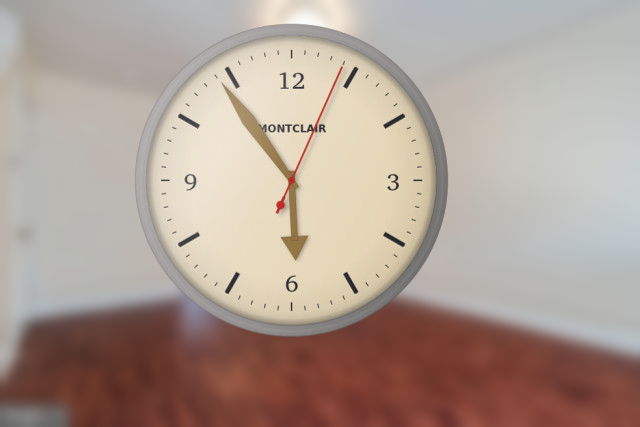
{"hour": 5, "minute": 54, "second": 4}
